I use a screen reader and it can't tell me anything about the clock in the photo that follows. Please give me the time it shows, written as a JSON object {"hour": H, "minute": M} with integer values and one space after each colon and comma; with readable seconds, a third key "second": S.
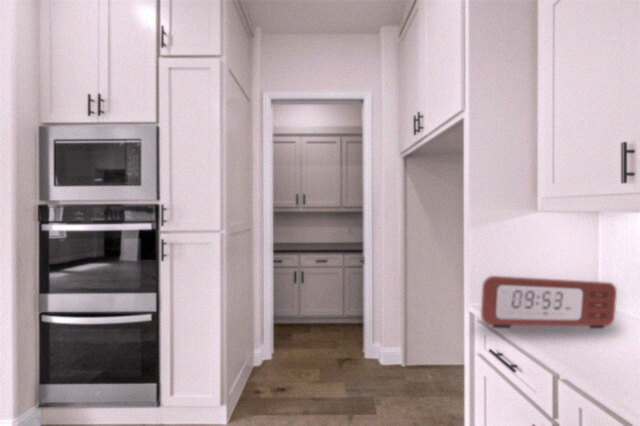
{"hour": 9, "minute": 53}
